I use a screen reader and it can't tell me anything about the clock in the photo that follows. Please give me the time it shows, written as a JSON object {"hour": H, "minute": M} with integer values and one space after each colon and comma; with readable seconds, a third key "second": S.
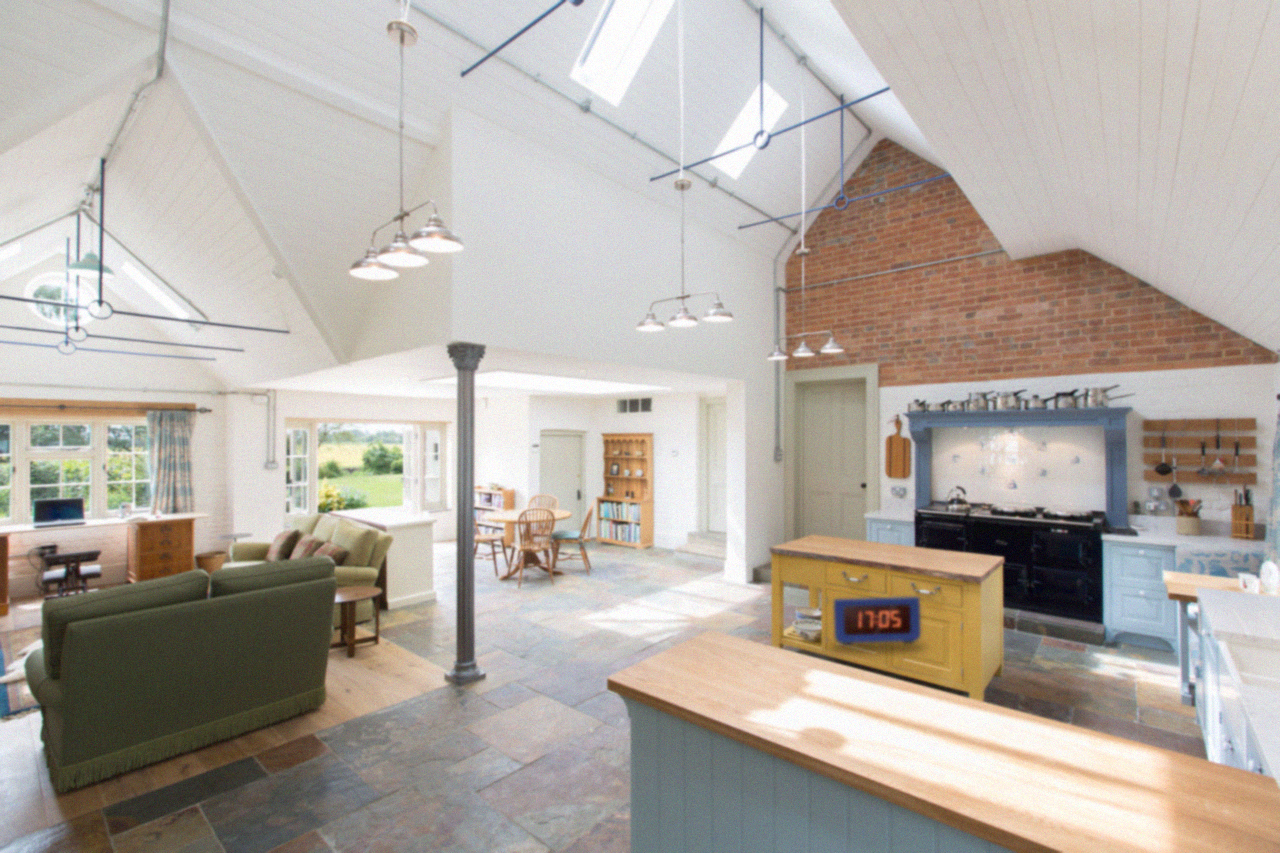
{"hour": 17, "minute": 5}
